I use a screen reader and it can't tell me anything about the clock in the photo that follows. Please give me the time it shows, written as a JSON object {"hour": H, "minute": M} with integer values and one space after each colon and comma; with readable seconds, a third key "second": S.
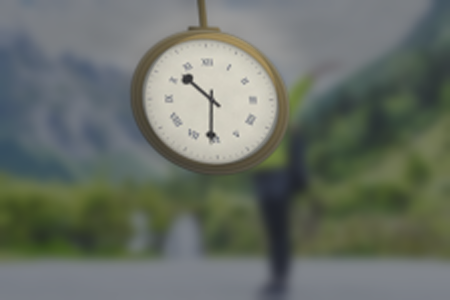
{"hour": 10, "minute": 31}
